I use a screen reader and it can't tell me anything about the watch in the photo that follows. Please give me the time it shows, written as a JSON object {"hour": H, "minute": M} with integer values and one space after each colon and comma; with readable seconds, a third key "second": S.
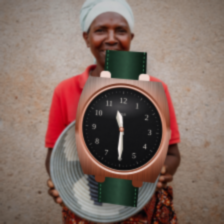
{"hour": 11, "minute": 30}
